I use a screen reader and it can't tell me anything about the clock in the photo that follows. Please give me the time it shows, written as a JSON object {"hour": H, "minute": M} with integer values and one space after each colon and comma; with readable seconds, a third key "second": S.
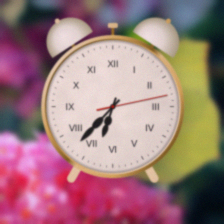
{"hour": 6, "minute": 37, "second": 13}
